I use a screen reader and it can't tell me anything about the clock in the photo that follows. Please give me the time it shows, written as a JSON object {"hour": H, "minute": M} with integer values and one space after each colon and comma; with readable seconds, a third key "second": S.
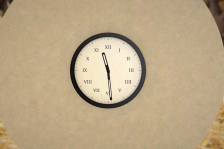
{"hour": 11, "minute": 29}
